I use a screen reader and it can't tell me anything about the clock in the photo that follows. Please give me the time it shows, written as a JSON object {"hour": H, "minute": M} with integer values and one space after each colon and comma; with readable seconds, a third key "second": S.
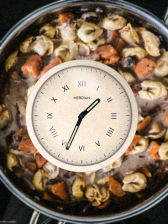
{"hour": 1, "minute": 34}
